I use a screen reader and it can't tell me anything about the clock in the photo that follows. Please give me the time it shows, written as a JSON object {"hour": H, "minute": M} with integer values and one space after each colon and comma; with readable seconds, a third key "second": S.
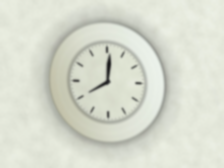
{"hour": 8, "minute": 1}
